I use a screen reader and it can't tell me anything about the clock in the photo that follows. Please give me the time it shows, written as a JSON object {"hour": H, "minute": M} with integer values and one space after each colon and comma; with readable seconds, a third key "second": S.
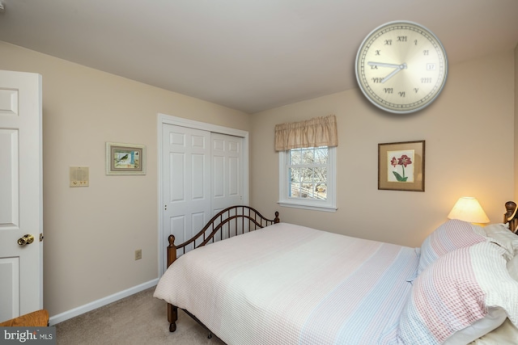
{"hour": 7, "minute": 46}
